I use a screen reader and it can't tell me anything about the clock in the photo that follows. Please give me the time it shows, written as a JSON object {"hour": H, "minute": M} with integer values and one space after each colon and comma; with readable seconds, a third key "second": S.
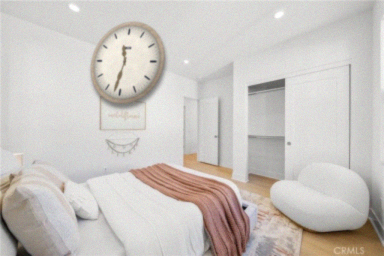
{"hour": 11, "minute": 32}
